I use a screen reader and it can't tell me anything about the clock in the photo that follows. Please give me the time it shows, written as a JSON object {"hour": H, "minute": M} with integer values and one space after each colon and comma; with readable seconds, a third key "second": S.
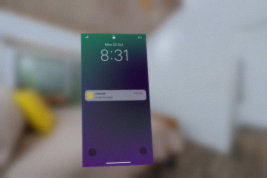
{"hour": 8, "minute": 31}
